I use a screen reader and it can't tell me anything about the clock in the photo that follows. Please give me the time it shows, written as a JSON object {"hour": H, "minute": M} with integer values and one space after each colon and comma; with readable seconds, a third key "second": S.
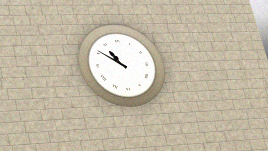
{"hour": 10, "minute": 51}
